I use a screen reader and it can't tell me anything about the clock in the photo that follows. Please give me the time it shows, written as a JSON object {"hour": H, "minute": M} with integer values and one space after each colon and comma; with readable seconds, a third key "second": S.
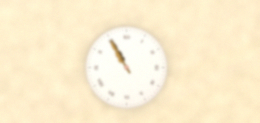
{"hour": 10, "minute": 55}
